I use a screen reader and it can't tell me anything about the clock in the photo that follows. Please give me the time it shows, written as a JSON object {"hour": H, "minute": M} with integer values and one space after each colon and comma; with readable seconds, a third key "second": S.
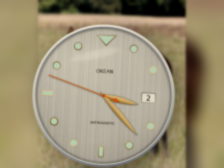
{"hour": 3, "minute": 22, "second": 48}
